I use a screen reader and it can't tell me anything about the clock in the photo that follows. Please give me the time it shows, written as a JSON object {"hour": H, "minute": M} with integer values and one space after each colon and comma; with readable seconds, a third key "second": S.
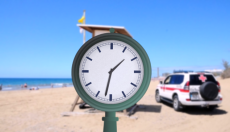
{"hour": 1, "minute": 32}
